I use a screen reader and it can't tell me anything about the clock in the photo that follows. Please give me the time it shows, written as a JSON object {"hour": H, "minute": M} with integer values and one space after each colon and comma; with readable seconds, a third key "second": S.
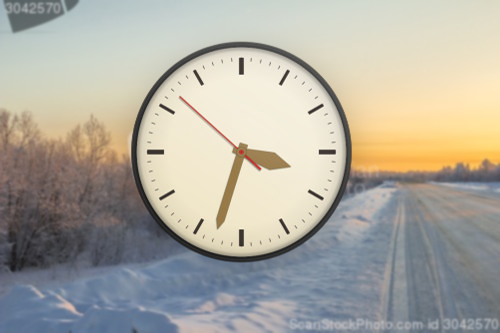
{"hour": 3, "minute": 32, "second": 52}
